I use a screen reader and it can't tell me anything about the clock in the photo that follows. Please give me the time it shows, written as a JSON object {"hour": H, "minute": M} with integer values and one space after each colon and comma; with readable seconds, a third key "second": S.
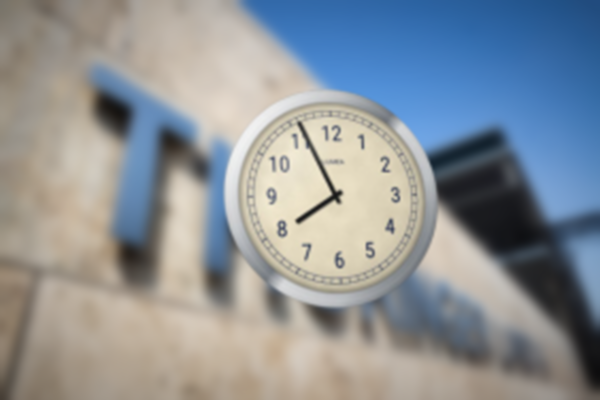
{"hour": 7, "minute": 56}
